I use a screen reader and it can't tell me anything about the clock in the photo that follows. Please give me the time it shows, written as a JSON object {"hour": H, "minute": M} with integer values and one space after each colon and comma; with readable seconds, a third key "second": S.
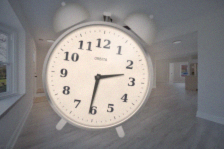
{"hour": 2, "minute": 31}
